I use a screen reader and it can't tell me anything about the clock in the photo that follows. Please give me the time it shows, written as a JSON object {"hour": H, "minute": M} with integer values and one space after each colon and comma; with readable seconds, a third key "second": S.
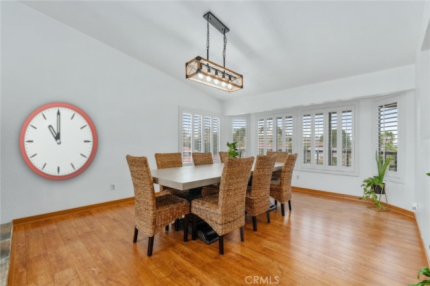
{"hour": 11, "minute": 0}
